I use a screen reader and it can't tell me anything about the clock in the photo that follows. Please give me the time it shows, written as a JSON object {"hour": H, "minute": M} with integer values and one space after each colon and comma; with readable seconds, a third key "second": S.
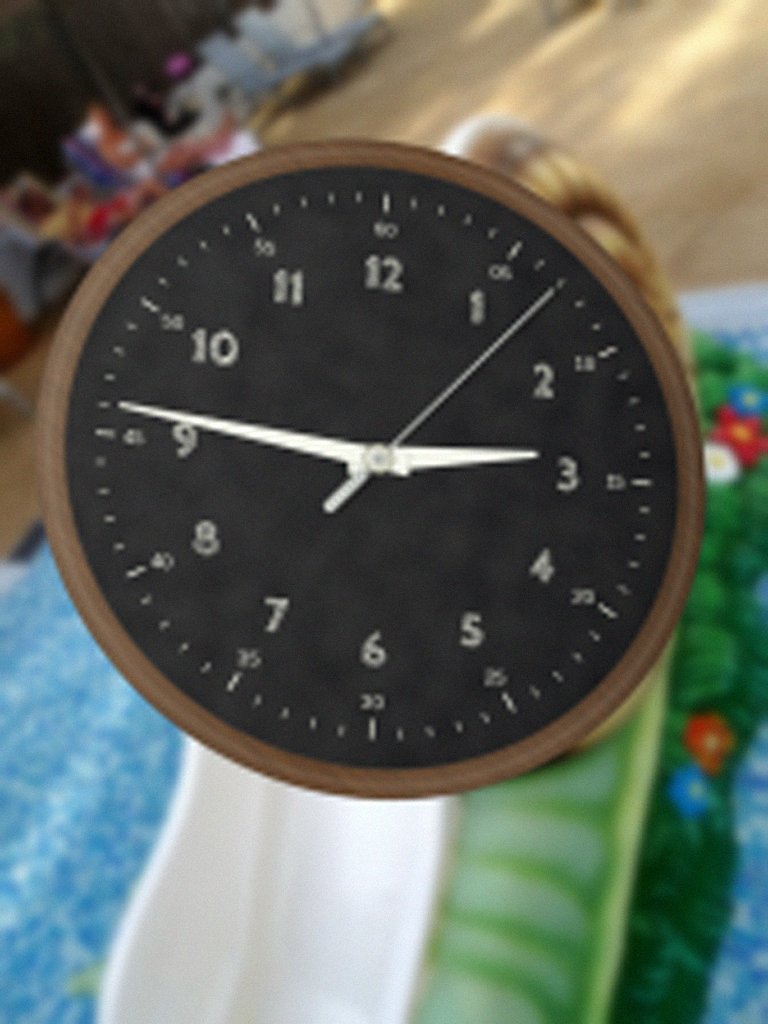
{"hour": 2, "minute": 46, "second": 7}
